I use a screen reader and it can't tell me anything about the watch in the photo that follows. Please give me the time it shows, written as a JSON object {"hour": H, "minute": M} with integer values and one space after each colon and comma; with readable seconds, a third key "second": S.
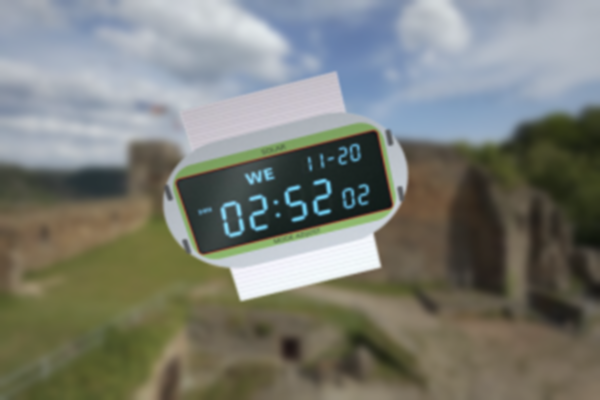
{"hour": 2, "minute": 52, "second": 2}
